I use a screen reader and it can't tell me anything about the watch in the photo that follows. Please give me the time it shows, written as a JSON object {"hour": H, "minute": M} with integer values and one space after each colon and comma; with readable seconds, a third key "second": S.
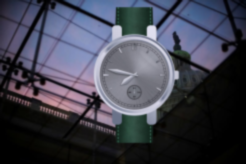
{"hour": 7, "minute": 47}
